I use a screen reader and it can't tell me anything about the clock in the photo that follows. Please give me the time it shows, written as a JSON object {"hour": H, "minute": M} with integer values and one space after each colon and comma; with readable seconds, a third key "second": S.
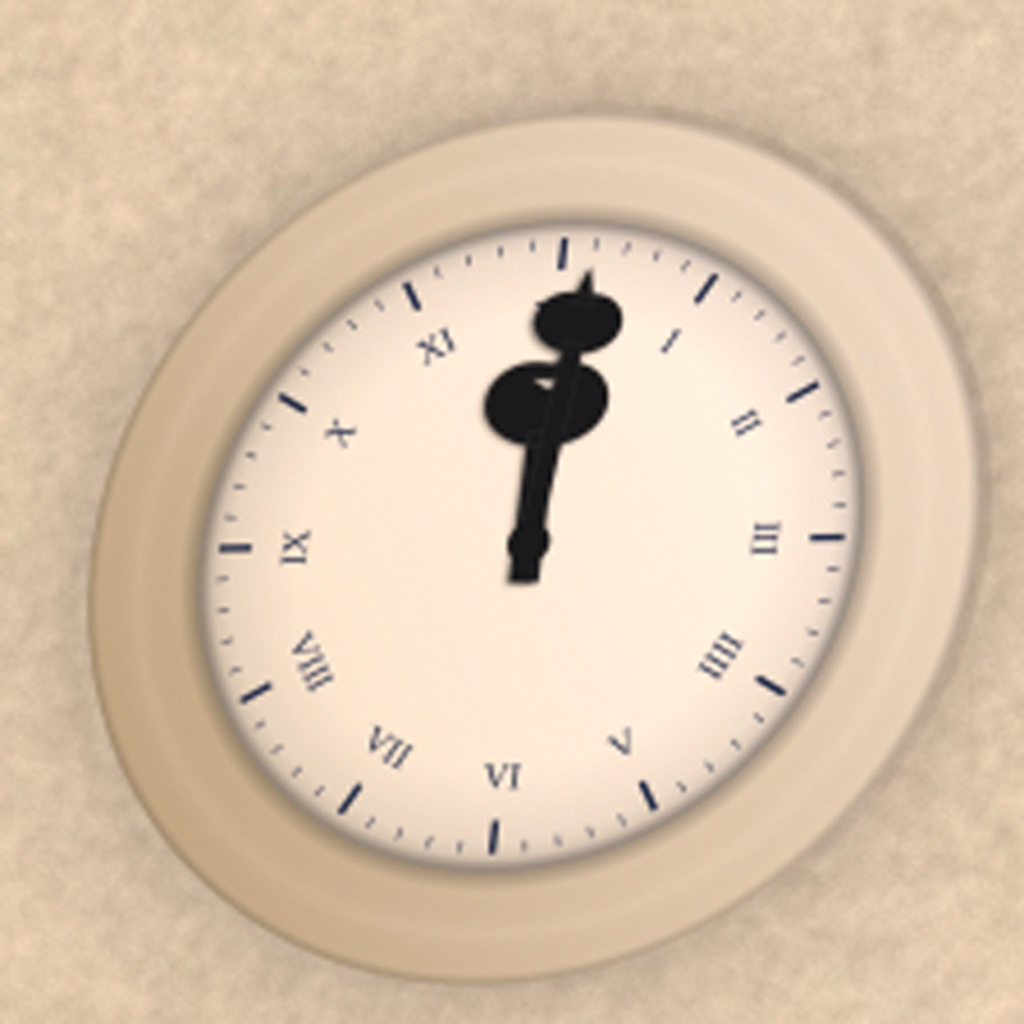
{"hour": 12, "minute": 1}
